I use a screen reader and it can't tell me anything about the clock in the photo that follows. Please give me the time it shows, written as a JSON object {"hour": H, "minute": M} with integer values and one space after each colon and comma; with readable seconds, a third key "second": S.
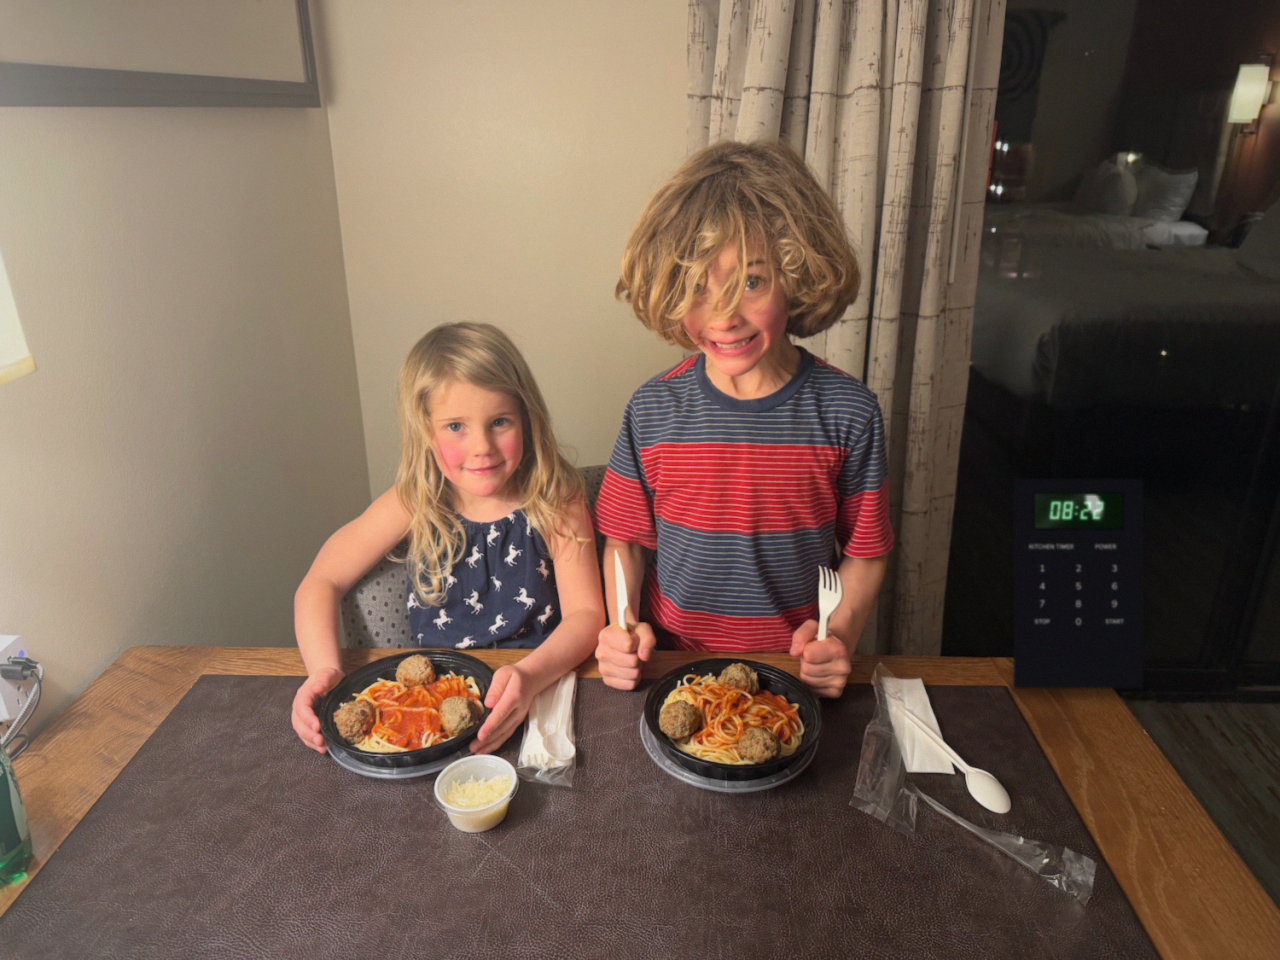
{"hour": 8, "minute": 22}
